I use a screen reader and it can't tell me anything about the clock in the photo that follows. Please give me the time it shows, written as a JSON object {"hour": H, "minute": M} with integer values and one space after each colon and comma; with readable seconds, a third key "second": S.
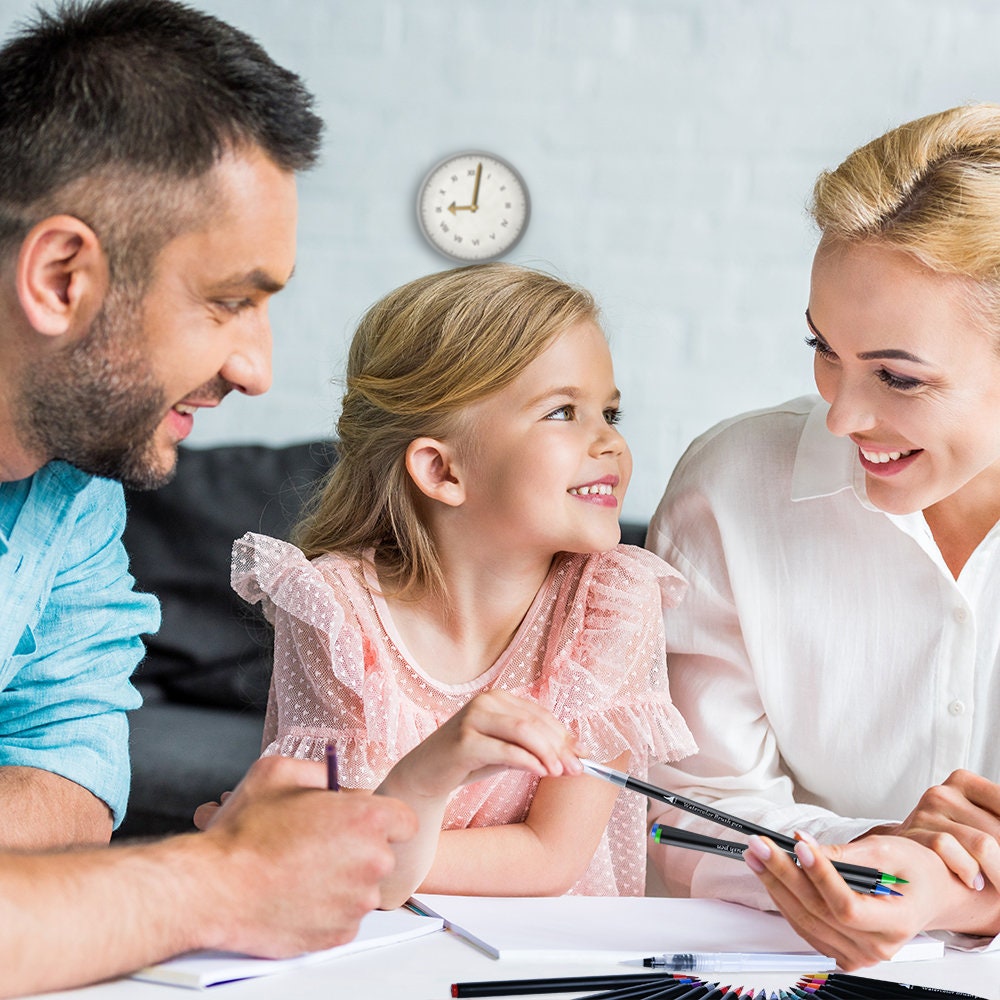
{"hour": 9, "minute": 2}
